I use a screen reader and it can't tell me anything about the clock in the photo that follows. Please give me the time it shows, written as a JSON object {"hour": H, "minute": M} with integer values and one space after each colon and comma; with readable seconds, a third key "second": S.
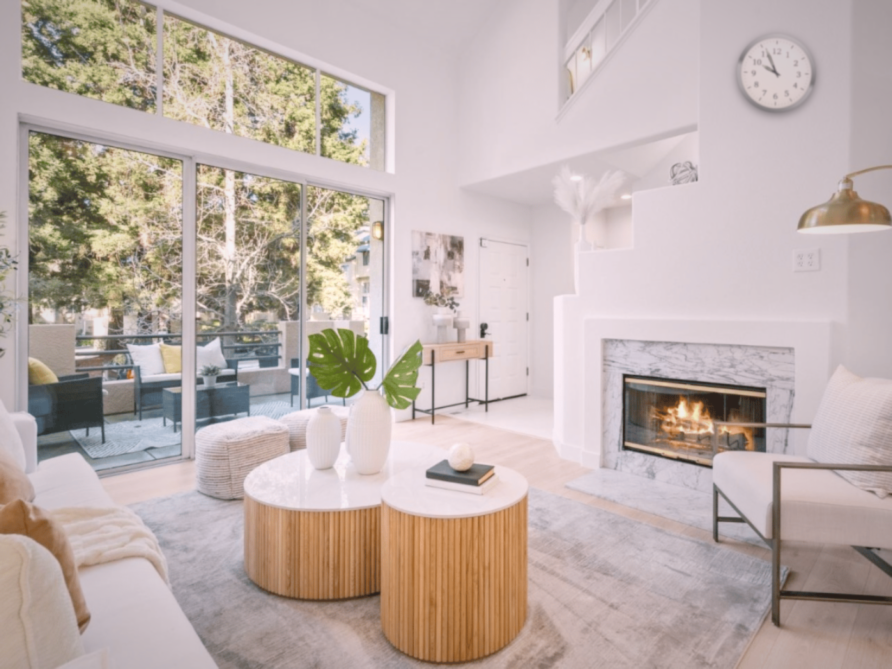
{"hour": 9, "minute": 56}
